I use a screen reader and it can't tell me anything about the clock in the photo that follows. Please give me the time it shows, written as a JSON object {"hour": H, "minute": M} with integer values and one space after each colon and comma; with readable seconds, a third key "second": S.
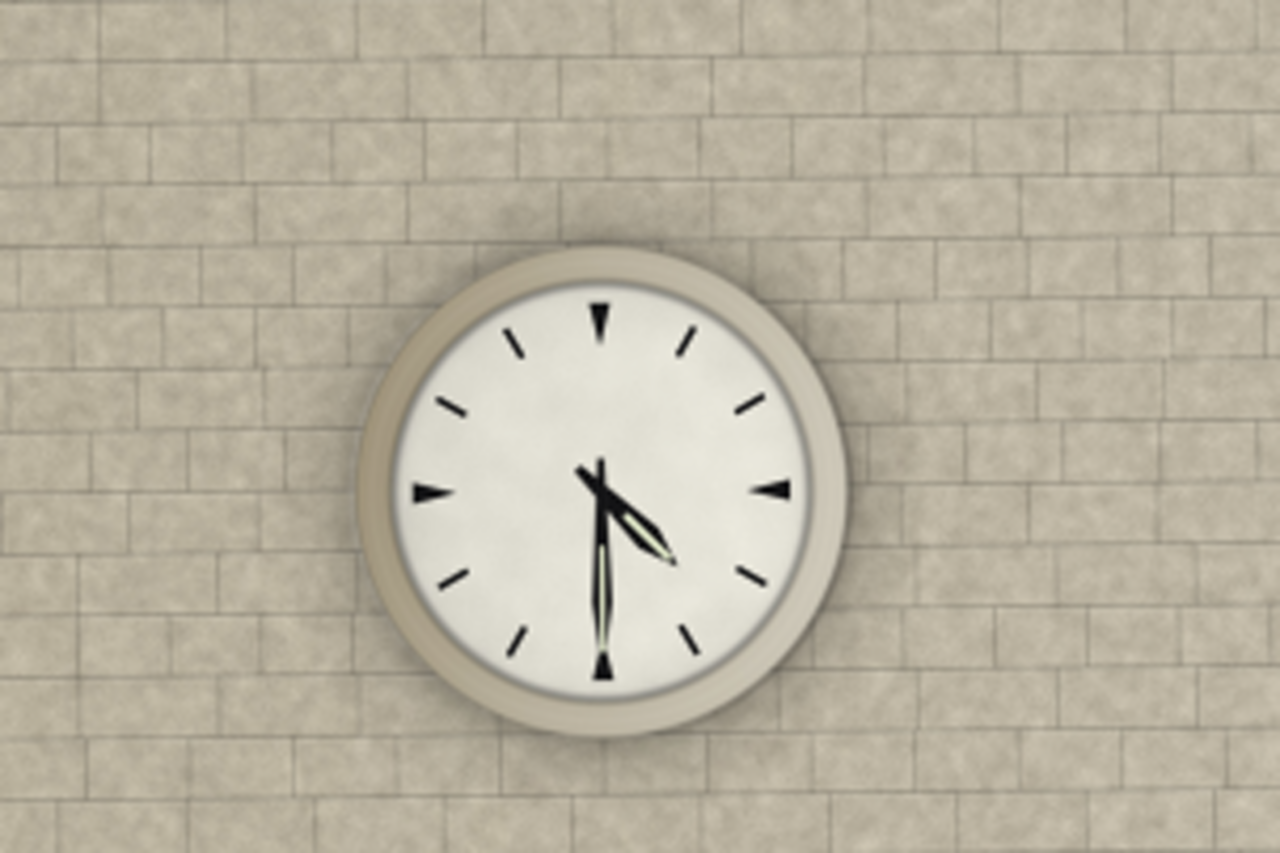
{"hour": 4, "minute": 30}
